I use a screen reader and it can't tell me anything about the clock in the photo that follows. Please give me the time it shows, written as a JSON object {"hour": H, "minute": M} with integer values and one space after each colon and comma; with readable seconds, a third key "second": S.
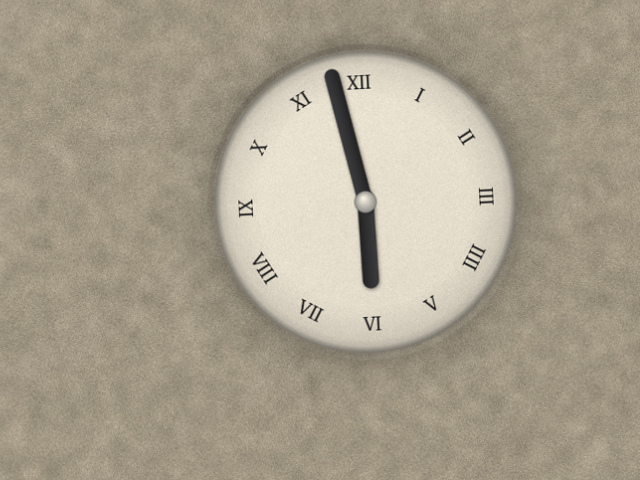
{"hour": 5, "minute": 58}
